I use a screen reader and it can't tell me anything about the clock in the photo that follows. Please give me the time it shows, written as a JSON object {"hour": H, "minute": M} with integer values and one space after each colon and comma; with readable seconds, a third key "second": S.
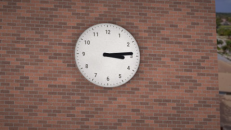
{"hour": 3, "minute": 14}
